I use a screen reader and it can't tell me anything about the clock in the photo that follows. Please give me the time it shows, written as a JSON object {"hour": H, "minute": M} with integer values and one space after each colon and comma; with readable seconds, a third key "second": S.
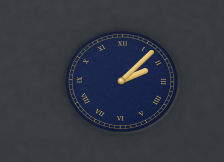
{"hour": 2, "minute": 7}
